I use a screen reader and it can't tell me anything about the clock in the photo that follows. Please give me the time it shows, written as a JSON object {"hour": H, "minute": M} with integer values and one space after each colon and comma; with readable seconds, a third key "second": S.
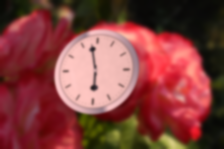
{"hour": 5, "minute": 58}
